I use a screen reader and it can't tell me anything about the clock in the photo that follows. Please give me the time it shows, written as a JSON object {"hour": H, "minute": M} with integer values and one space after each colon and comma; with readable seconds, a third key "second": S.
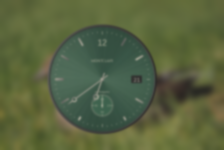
{"hour": 6, "minute": 39}
